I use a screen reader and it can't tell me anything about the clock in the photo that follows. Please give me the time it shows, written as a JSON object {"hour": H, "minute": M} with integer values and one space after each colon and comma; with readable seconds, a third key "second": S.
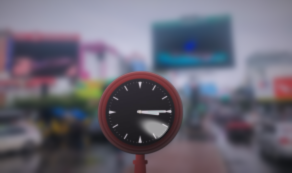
{"hour": 3, "minute": 15}
